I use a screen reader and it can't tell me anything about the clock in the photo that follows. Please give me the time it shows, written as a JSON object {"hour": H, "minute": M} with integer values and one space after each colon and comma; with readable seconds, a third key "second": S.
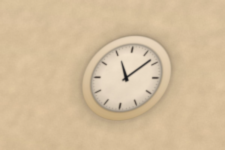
{"hour": 11, "minute": 8}
